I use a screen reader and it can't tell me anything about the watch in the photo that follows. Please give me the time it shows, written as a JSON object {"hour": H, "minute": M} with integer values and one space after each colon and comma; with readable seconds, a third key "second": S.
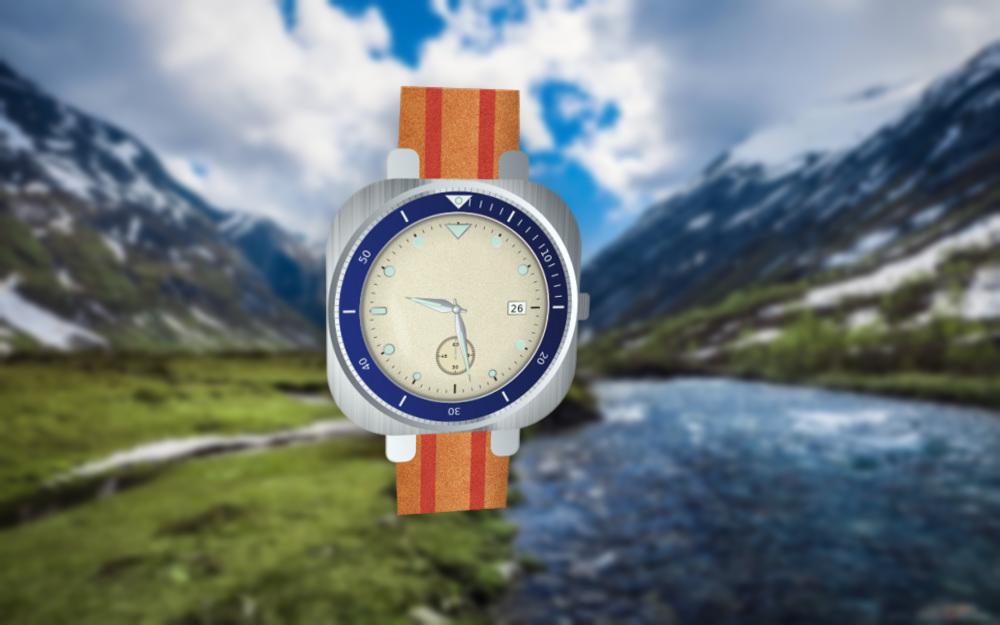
{"hour": 9, "minute": 28}
